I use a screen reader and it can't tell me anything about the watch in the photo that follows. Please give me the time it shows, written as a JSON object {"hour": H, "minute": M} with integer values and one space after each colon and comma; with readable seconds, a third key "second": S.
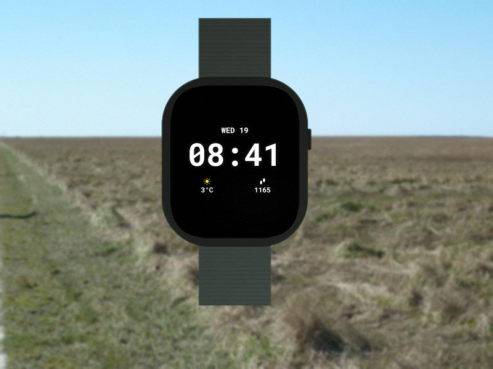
{"hour": 8, "minute": 41}
